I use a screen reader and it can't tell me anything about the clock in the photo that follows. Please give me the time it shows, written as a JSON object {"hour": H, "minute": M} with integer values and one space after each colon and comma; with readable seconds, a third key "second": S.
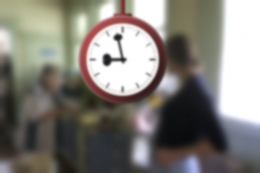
{"hour": 8, "minute": 58}
